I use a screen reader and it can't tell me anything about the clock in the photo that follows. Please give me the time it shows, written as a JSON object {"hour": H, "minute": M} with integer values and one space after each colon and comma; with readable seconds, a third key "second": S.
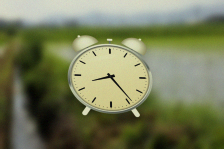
{"hour": 8, "minute": 24}
